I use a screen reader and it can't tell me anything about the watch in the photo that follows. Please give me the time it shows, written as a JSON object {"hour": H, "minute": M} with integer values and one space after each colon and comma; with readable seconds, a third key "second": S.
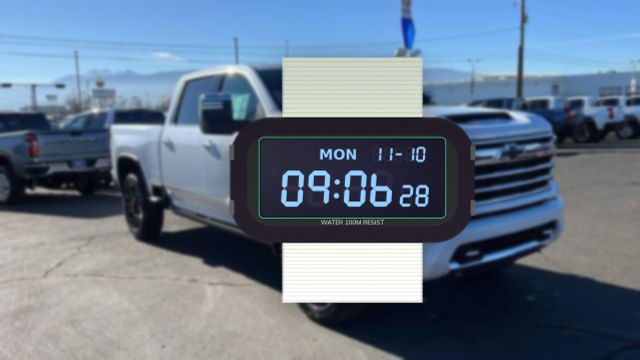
{"hour": 9, "minute": 6, "second": 28}
